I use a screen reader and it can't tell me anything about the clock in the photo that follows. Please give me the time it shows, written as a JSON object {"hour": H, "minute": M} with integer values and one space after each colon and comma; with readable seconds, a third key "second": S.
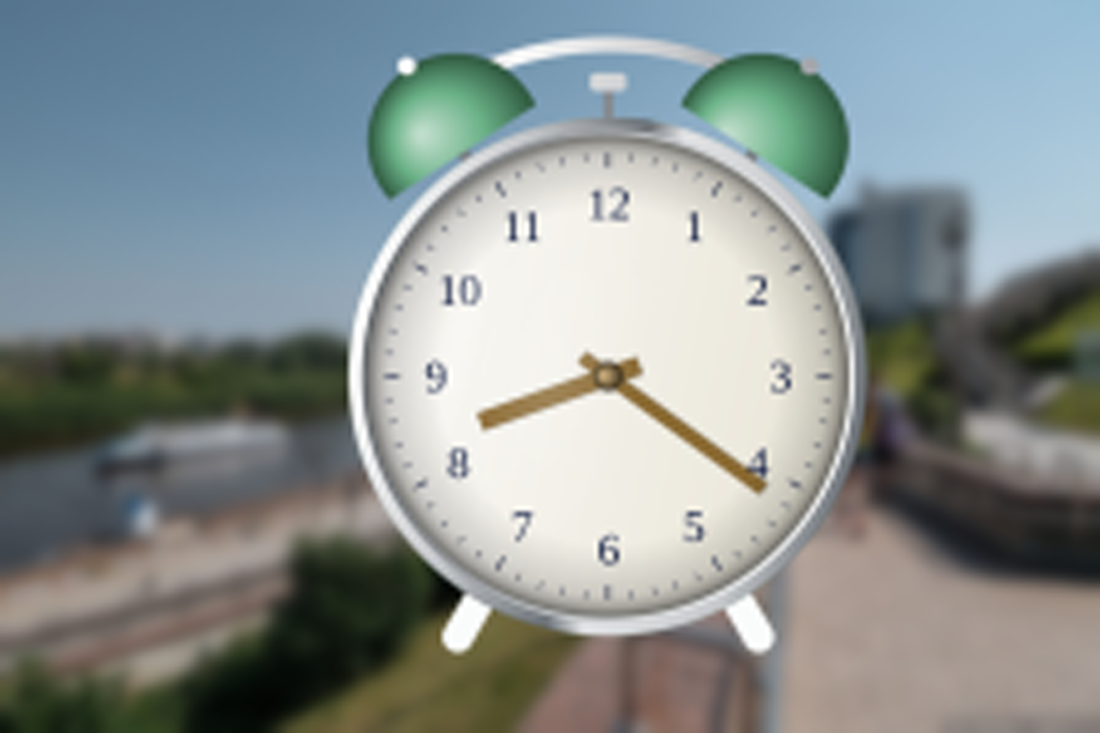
{"hour": 8, "minute": 21}
